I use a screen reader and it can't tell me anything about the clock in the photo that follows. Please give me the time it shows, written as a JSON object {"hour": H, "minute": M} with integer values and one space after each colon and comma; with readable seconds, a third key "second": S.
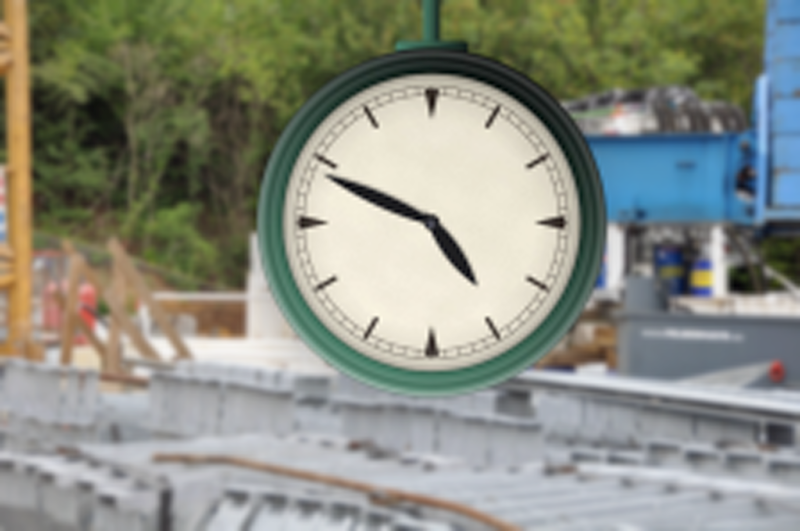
{"hour": 4, "minute": 49}
